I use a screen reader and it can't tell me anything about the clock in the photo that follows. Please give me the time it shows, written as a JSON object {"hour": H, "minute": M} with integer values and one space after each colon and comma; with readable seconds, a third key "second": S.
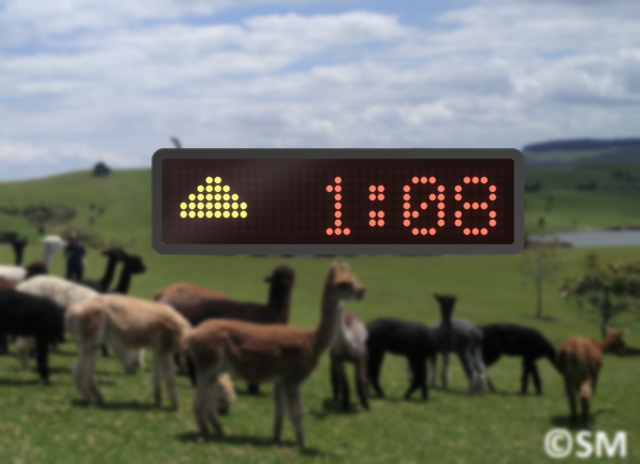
{"hour": 1, "minute": 8}
